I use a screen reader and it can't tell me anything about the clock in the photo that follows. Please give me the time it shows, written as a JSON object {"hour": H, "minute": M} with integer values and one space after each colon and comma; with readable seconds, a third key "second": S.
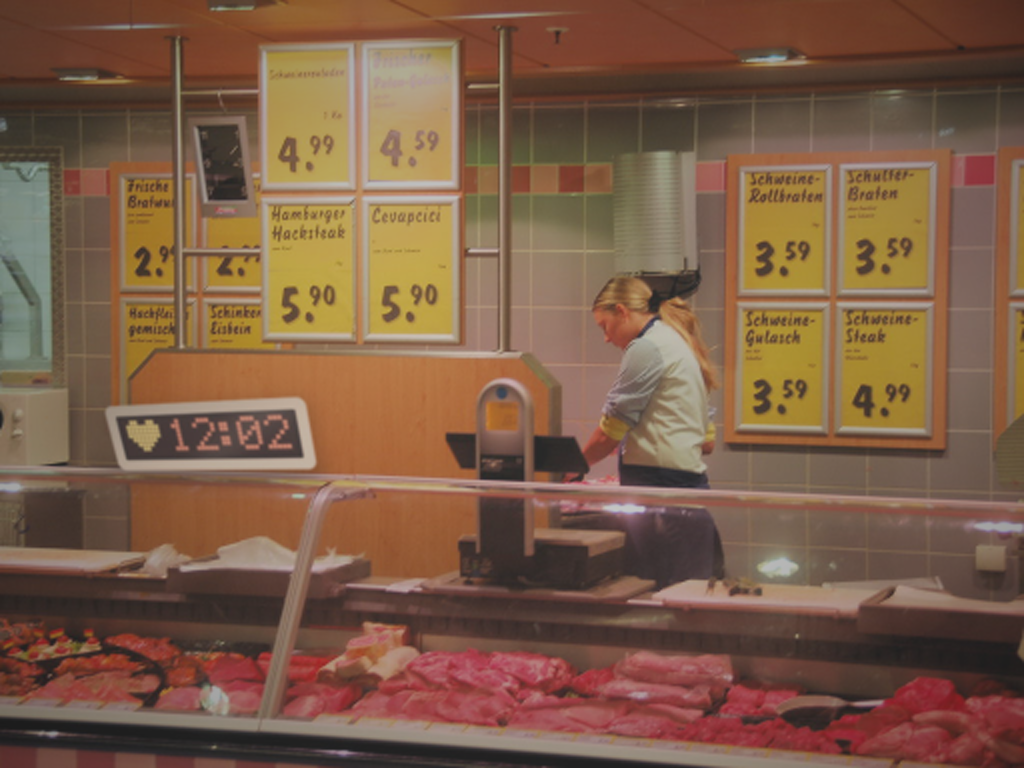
{"hour": 12, "minute": 2}
